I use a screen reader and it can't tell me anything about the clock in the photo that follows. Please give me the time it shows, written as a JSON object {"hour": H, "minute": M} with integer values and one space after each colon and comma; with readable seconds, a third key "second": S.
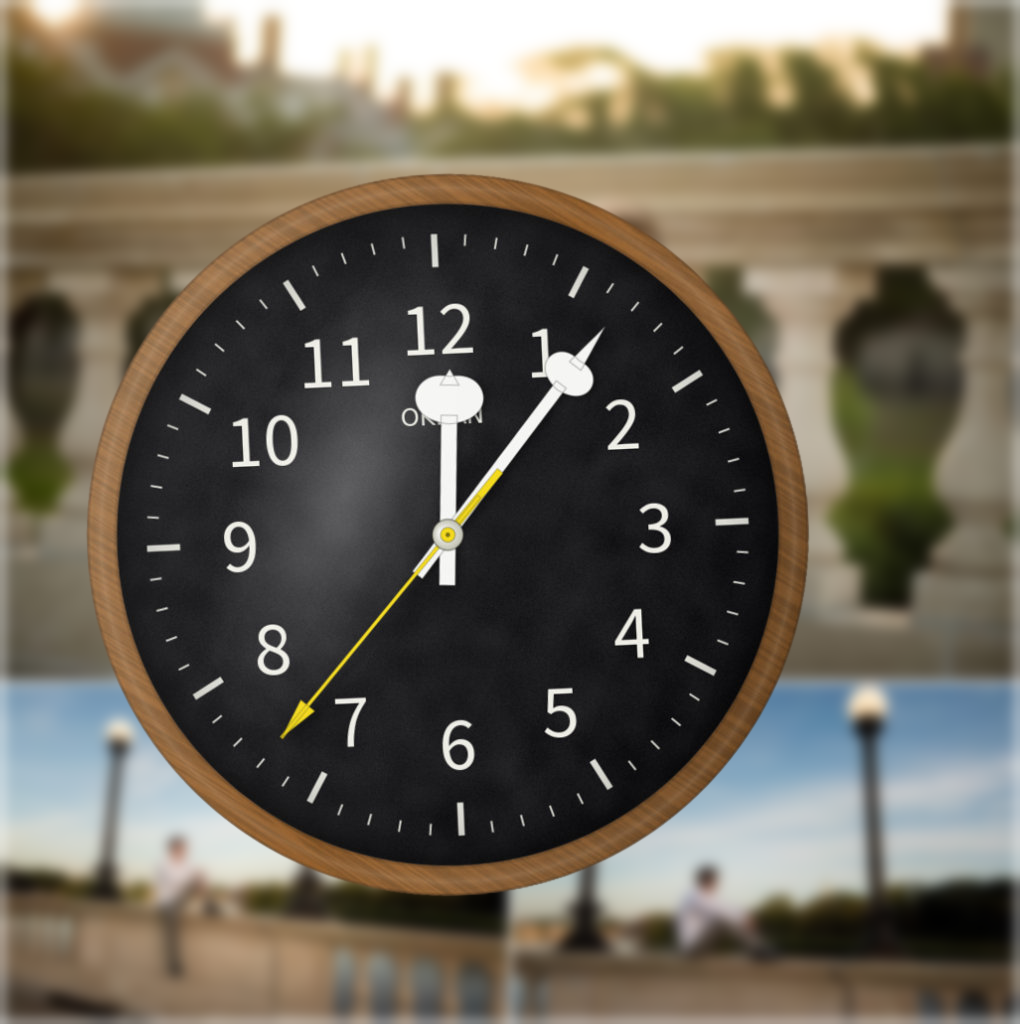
{"hour": 12, "minute": 6, "second": 37}
